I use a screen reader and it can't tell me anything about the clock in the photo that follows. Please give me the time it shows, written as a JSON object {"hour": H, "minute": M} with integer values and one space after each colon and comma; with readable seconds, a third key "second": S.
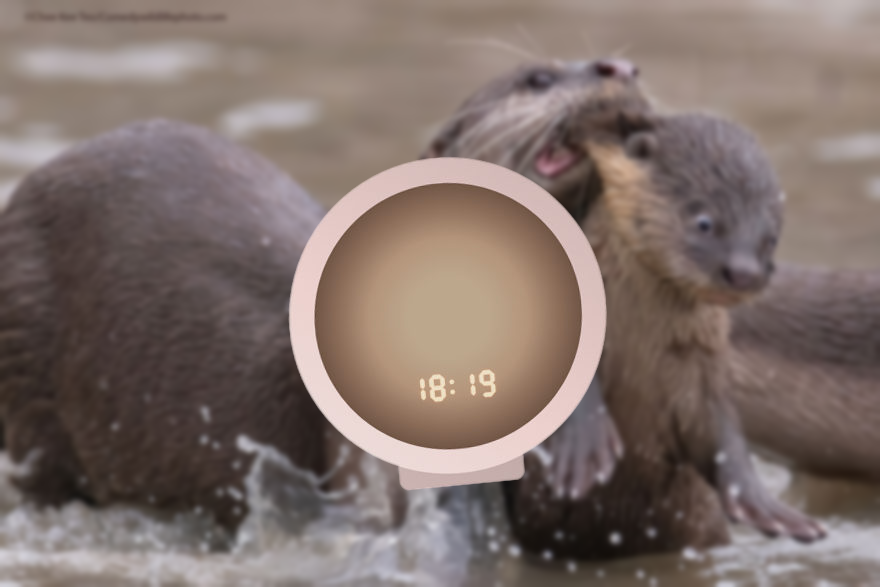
{"hour": 18, "minute": 19}
